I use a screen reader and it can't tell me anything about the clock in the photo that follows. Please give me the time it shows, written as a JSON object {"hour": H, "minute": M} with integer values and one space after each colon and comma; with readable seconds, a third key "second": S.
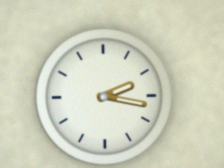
{"hour": 2, "minute": 17}
